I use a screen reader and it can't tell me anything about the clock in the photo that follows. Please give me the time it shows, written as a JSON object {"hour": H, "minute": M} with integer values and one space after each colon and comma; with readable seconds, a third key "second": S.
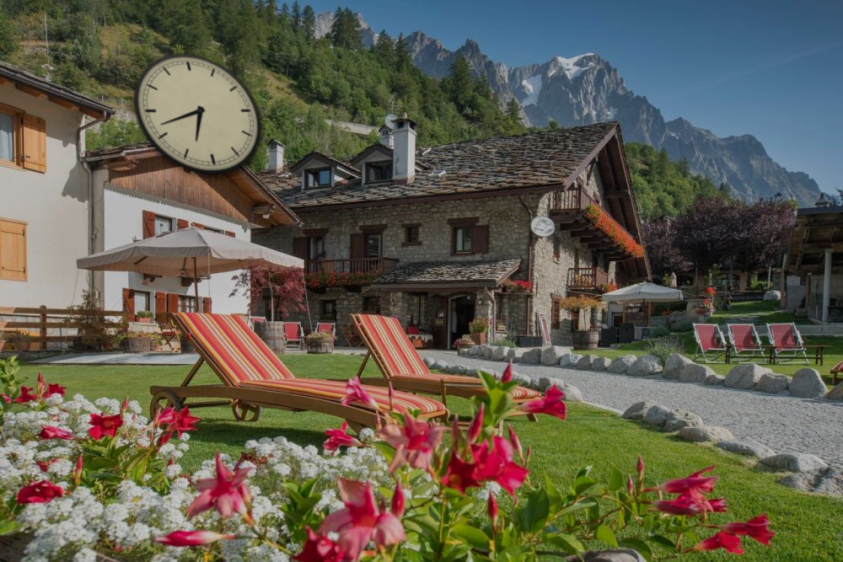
{"hour": 6, "minute": 42}
